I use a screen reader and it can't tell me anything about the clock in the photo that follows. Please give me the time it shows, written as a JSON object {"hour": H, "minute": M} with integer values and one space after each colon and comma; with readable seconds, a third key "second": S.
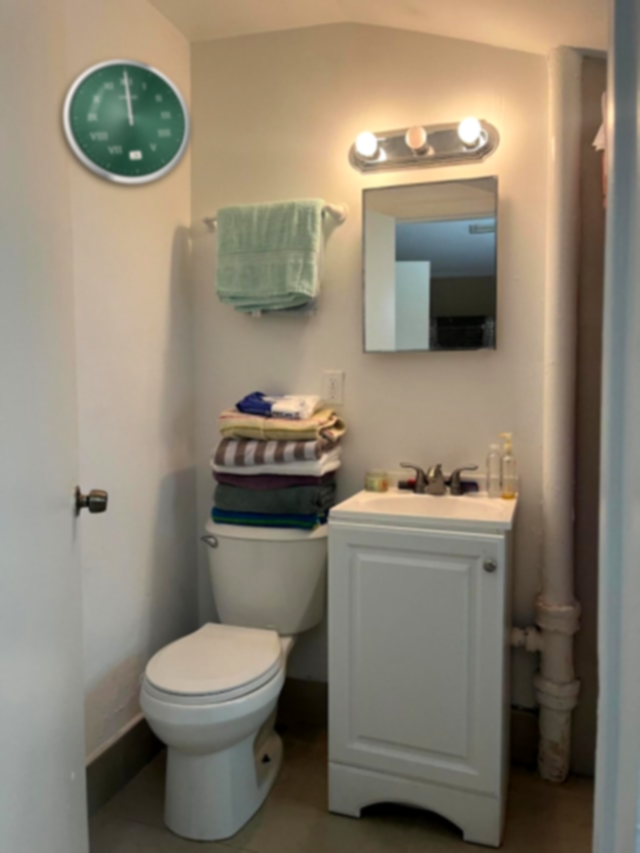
{"hour": 12, "minute": 0}
